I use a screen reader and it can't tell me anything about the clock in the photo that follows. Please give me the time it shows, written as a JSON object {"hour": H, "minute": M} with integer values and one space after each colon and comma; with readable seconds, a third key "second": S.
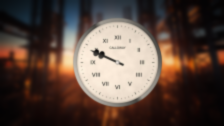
{"hour": 9, "minute": 49}
